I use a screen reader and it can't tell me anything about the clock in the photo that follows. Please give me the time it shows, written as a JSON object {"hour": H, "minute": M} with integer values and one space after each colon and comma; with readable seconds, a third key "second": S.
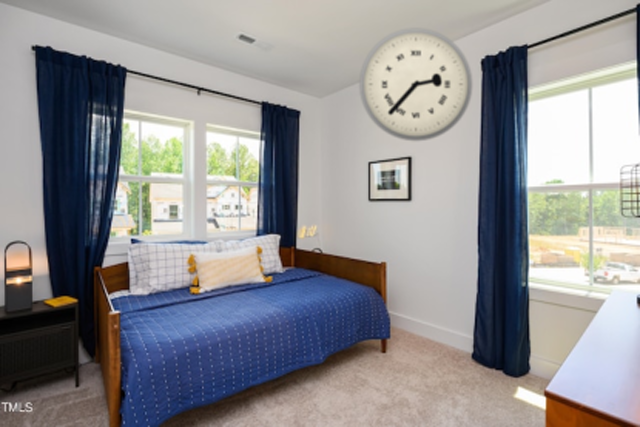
{"hour": 2, "minute": 37}
